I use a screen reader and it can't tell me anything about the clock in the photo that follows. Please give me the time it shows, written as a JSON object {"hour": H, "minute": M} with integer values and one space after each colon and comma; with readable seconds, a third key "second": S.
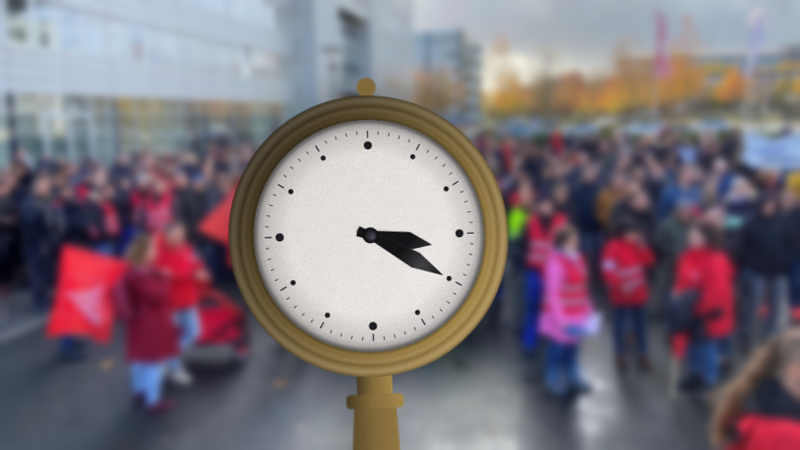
{"hour": 3, "minute": 20}
